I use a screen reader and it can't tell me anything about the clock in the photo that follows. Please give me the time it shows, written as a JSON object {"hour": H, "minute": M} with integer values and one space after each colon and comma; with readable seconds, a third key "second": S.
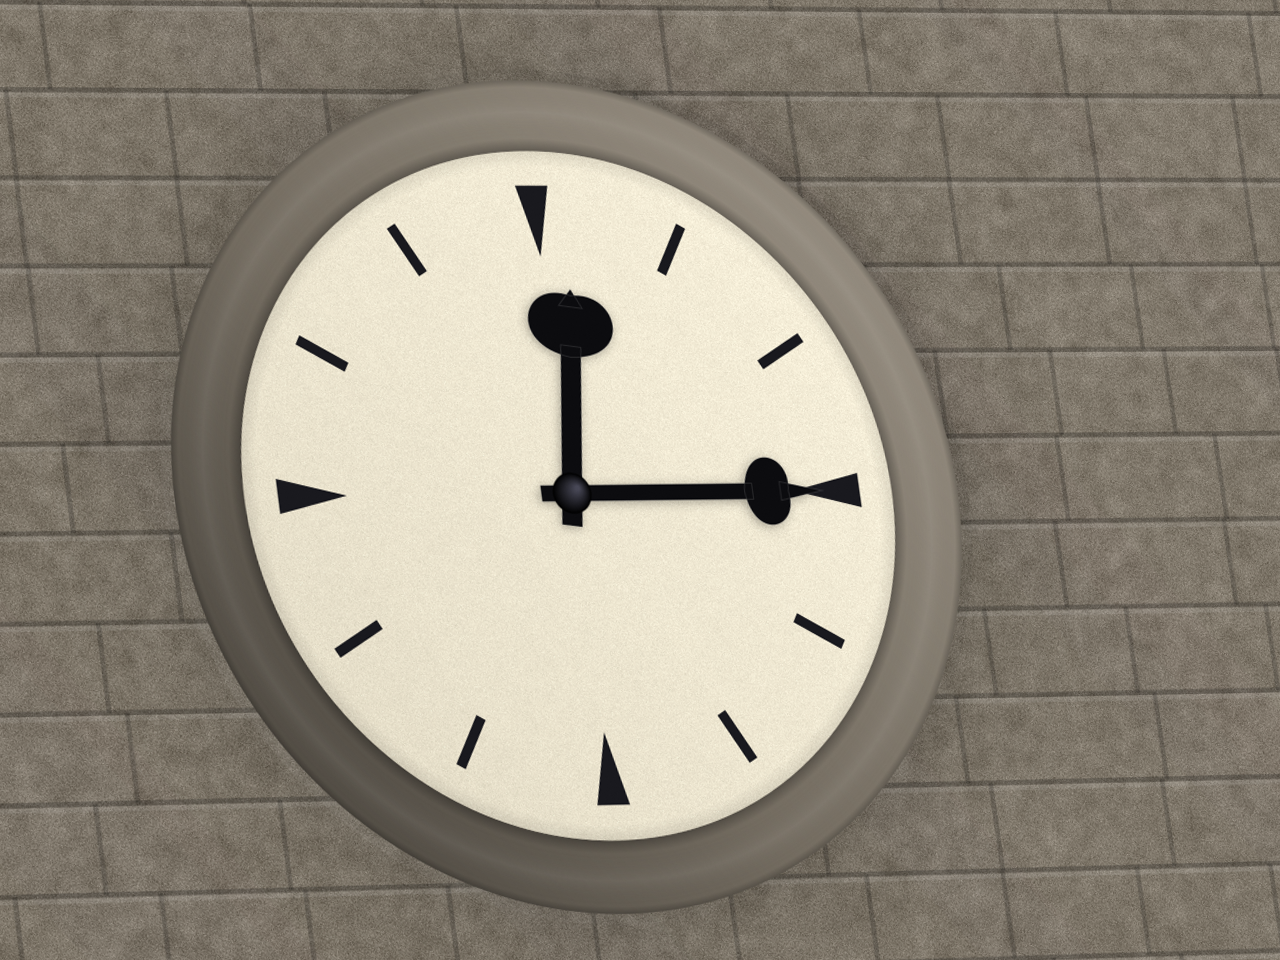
{"hour": 12, "minute": 15}
